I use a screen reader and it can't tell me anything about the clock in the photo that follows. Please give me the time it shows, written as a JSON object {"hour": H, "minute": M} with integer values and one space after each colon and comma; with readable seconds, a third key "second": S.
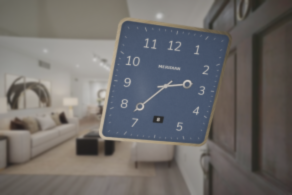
{"hour": 2, "minute": 37}
